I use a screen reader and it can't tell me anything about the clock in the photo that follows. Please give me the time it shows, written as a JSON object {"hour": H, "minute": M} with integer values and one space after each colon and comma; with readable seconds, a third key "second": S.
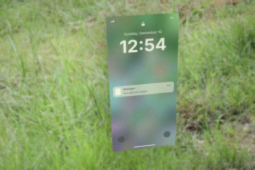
{"hour": 12, "minute": 54}
